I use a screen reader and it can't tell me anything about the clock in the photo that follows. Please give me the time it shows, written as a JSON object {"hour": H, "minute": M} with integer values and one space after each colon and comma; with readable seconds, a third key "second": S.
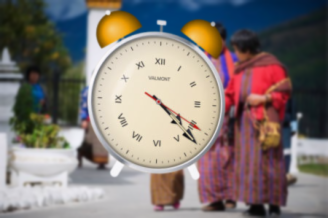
{"hour": 4, "minute": 22, "second": 20}
